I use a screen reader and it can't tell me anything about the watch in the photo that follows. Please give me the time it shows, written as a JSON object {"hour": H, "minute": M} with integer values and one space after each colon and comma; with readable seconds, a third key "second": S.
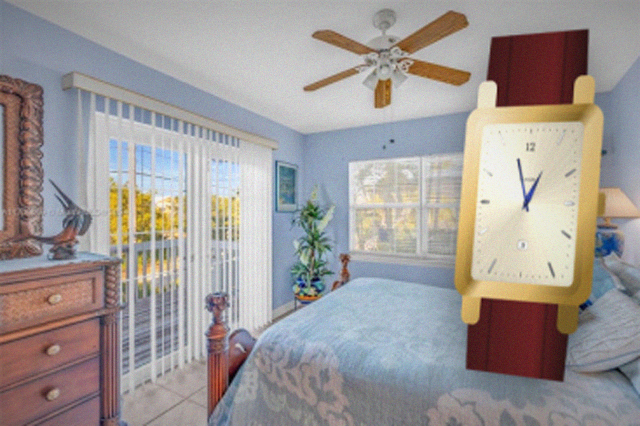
{"hour": 12, "minute": 57}
